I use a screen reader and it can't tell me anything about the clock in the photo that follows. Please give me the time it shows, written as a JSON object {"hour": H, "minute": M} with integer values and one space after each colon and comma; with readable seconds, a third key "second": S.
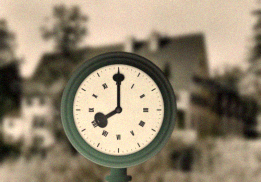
{"hour": 8, "minute": 0}
